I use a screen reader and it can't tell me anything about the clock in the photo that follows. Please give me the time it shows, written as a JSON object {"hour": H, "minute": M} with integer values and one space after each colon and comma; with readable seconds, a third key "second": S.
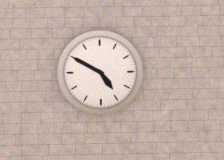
{"hour": 4, "minute": 50}
